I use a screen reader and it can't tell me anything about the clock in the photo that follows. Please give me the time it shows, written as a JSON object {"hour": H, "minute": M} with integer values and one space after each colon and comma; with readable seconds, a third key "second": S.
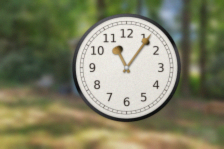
{"hour": 11, "minute": 6}
